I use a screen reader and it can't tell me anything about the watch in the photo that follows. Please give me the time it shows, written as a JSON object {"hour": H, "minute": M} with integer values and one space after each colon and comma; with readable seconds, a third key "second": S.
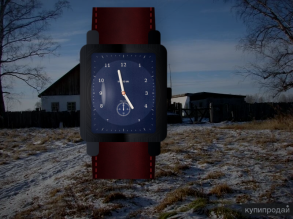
{"hour": 4, "minute": 58}
